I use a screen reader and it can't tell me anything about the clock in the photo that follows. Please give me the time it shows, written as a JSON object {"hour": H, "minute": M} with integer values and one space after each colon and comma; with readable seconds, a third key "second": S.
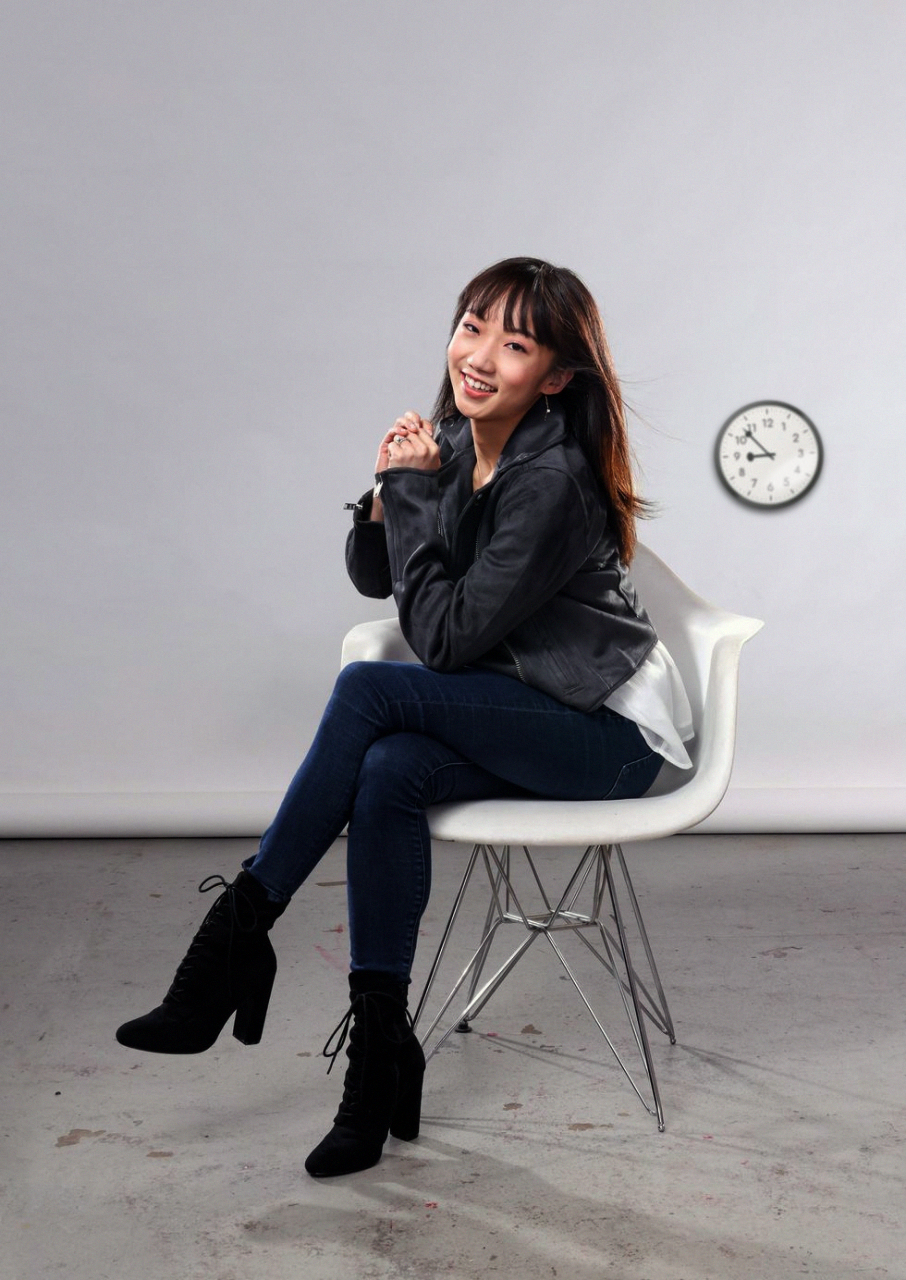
{"hour": 8, "minute": 53}
